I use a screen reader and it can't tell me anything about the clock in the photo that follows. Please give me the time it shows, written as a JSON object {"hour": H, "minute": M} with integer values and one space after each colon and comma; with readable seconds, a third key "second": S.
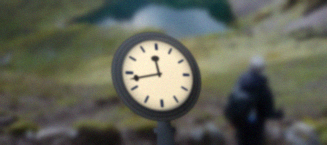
{"hour": 11, "minute": 43}
